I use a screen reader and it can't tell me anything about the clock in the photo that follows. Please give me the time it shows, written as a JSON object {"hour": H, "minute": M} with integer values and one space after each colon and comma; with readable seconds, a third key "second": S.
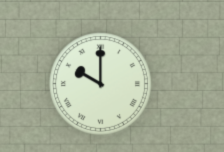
{"hour": 10, "minute": 0}
